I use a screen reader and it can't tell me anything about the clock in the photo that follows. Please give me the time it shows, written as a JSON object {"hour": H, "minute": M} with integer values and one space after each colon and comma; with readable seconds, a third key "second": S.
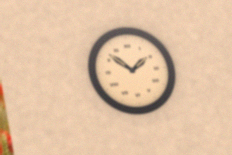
{"hour": 1, "minute": 52}
